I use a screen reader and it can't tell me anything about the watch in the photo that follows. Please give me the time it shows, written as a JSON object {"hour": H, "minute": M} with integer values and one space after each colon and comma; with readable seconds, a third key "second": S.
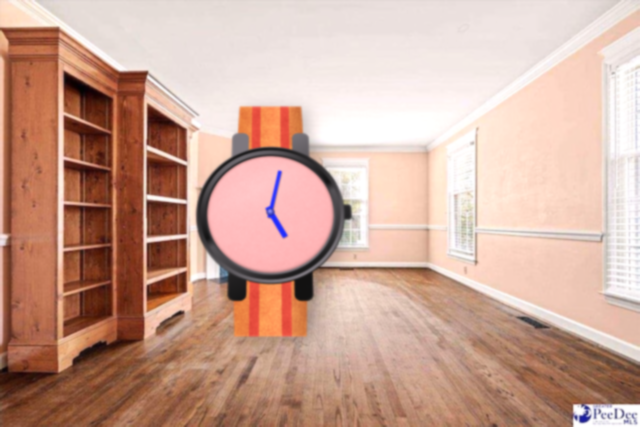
{"hour": 5, "minute": 2}
